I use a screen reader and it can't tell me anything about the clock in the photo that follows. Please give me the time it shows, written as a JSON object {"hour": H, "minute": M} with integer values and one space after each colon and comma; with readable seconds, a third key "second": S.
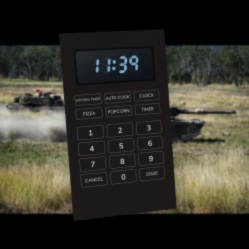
{"hour": 11, "minute": 39}
